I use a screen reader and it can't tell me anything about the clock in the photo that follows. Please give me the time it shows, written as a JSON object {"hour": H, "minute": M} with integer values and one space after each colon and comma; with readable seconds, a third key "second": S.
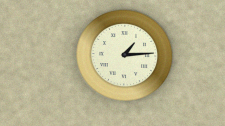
{"hour": 1, "minute": 14}
